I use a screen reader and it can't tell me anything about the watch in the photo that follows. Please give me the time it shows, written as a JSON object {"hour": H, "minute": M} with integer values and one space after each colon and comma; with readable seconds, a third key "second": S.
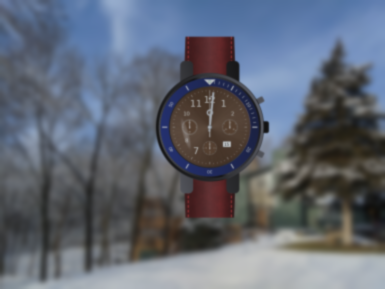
{"hour": 12, "minute": 1}
